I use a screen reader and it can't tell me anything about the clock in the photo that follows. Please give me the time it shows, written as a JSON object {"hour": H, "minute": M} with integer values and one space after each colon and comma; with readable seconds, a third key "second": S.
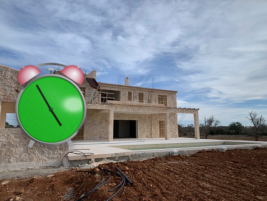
{"hour": 4, "minute": 55}
